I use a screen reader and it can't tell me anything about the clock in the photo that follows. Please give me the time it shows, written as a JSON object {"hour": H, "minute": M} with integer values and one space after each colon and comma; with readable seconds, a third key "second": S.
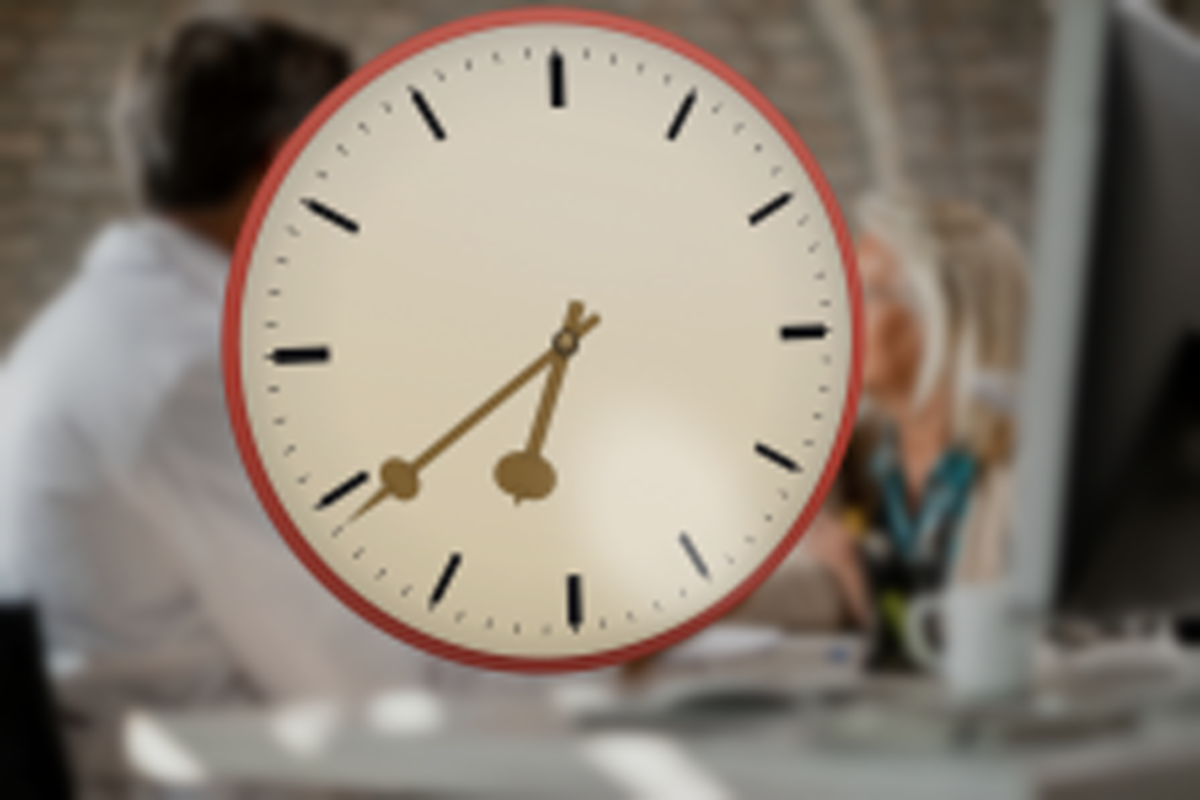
{"hour": 6, "minute": 39}
